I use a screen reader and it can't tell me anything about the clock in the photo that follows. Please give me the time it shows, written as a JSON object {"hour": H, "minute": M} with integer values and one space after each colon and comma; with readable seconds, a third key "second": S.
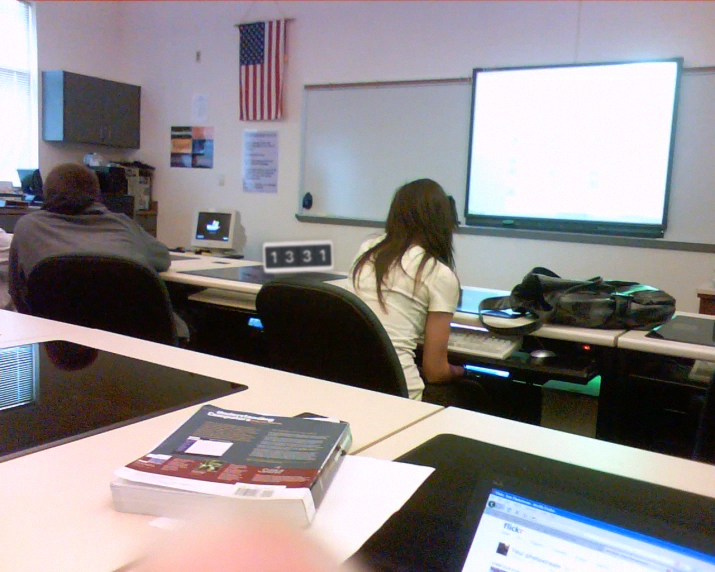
{"hour": 13, "minute": 31}
